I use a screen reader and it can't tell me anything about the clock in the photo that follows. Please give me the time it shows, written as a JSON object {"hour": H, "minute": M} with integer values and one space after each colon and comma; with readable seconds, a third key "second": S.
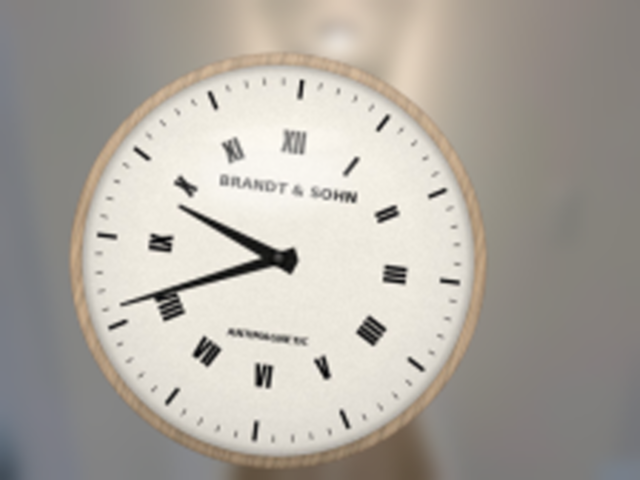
{"hour": 9, "minute": 41}
